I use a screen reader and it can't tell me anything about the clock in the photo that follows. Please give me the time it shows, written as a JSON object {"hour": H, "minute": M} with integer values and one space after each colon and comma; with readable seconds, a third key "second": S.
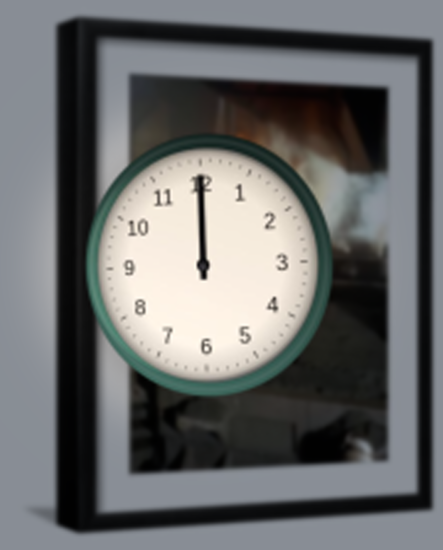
{"hour": 12, "minute": 0}
